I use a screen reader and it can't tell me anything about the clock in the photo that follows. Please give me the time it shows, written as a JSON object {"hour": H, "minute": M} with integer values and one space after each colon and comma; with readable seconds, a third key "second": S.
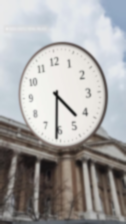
{"hour": 4, "minute": 31}
